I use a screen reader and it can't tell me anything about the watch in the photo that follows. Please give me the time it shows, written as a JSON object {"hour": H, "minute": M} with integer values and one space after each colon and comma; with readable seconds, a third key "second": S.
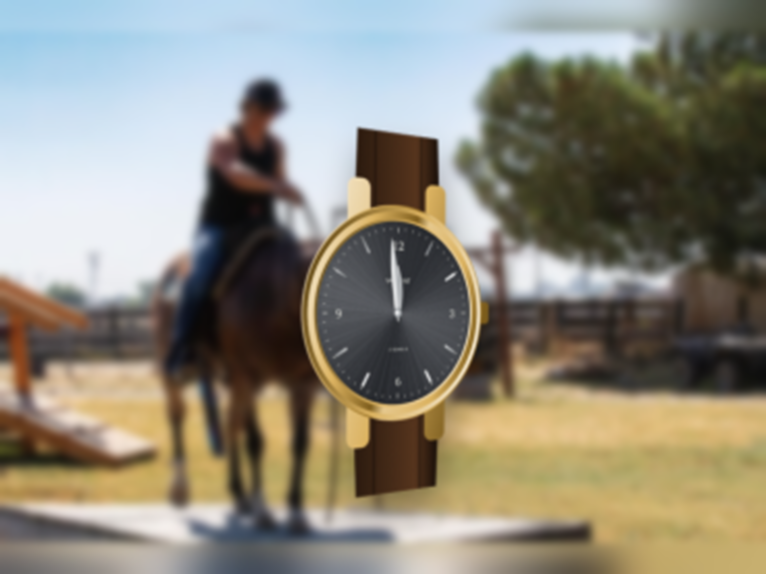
{"hour": 11, "minute": 59}
